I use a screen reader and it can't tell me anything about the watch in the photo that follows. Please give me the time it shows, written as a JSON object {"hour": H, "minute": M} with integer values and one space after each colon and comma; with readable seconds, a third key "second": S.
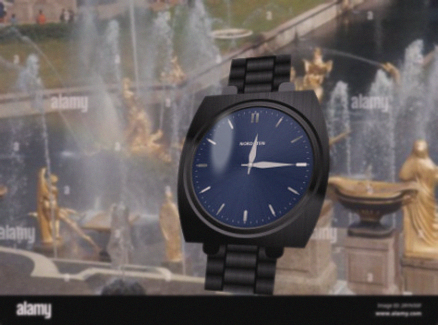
{"hour": 12, "minute": 15}
